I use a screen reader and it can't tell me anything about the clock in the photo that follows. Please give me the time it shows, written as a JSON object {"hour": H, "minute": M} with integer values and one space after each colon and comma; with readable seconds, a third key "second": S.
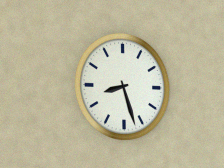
{"hour": 8, "minute": 27}
